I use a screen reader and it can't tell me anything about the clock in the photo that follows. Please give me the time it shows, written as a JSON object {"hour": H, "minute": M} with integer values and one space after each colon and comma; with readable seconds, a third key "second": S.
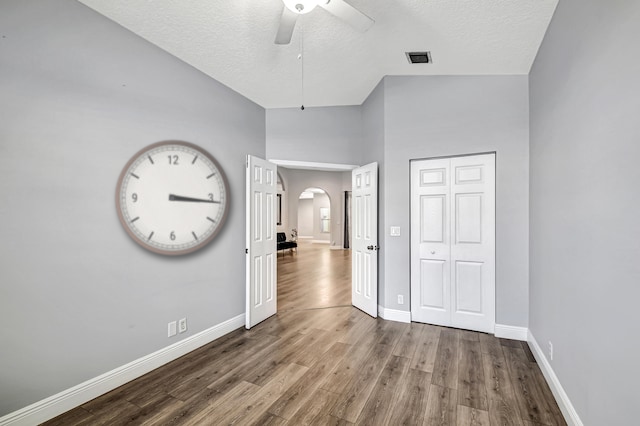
{"hour": 3, "minute": 16}
